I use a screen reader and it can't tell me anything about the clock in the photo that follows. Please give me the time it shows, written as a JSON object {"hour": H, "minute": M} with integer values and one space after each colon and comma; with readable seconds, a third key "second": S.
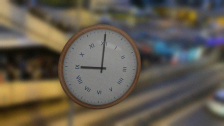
{"hour": 9, "minute": 0}
